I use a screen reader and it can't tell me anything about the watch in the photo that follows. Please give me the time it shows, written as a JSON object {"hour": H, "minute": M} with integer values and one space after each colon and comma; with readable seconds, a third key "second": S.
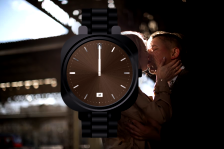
{"hour": 12, "minute": 0}
